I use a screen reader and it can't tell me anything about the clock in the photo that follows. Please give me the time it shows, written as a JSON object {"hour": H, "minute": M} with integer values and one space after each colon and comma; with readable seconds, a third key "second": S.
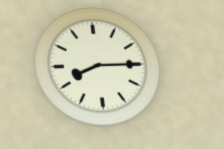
{"hour": 8, "minute": 15}
